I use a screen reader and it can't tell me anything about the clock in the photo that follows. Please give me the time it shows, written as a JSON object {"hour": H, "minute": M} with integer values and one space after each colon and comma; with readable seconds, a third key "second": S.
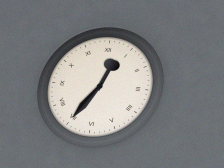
{"hour": 12, "minute": 35}
